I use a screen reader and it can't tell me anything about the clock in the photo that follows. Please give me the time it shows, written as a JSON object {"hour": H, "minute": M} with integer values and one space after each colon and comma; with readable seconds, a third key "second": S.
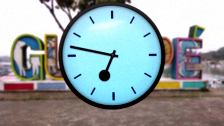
{"hour": 6, "minute": 47}
